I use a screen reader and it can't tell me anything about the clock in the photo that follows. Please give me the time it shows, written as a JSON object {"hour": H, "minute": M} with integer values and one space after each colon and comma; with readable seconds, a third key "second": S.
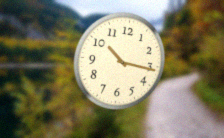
{"hour": 10, "minute": 16}
